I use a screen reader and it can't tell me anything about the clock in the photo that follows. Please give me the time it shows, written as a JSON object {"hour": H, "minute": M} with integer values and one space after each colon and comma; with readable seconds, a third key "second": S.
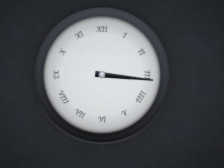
{"hour": 3, "minute": 16}
